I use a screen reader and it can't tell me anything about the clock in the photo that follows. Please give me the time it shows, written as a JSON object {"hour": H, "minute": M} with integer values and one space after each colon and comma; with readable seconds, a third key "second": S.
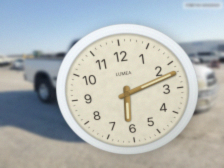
{"hour": 6, "minute": 12}
